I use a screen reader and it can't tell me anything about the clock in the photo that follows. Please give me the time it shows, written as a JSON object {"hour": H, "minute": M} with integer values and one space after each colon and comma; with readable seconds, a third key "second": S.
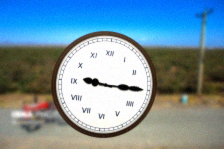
{"hour": 9, "minute": 15}
